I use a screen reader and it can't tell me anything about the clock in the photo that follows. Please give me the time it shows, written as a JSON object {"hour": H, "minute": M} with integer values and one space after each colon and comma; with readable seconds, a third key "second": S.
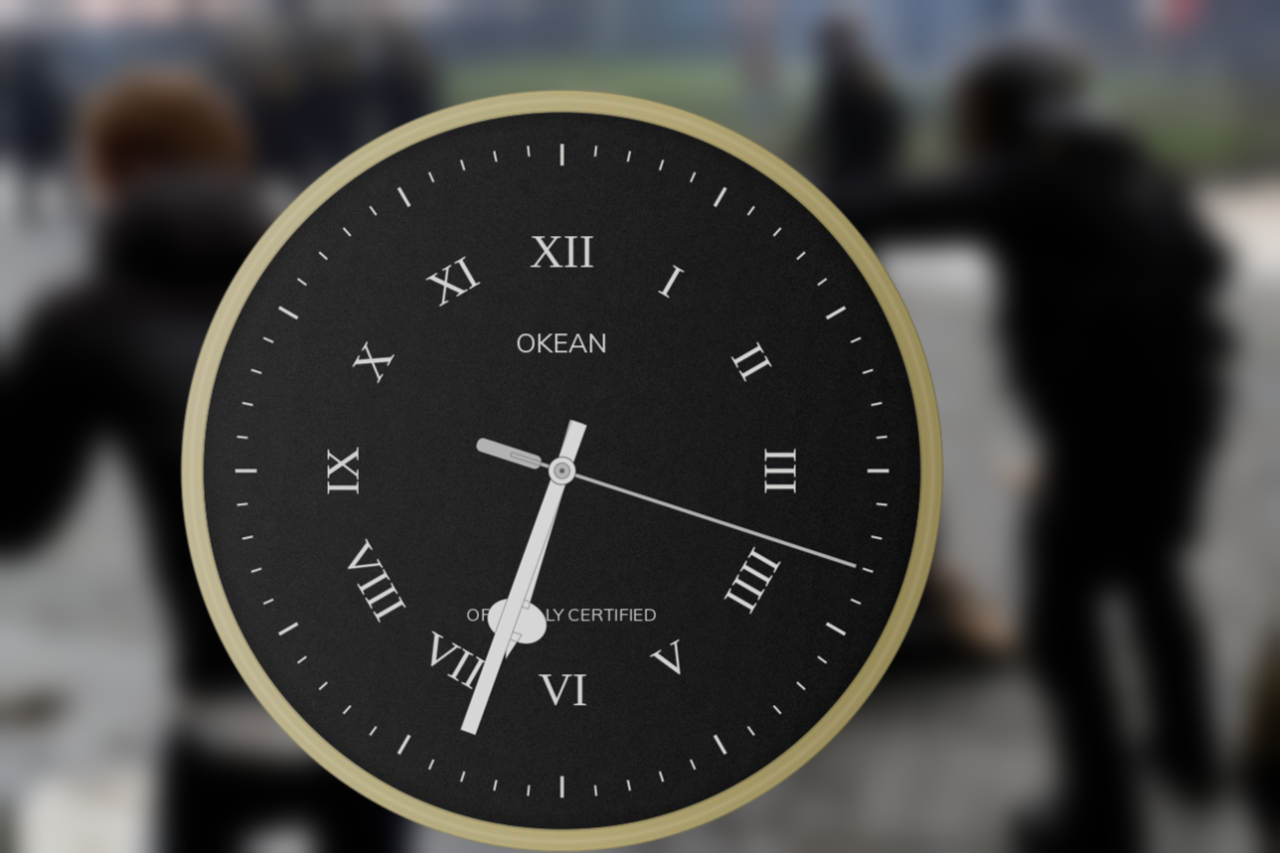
{"hour": 6, "minute": 33, "second": 18}
